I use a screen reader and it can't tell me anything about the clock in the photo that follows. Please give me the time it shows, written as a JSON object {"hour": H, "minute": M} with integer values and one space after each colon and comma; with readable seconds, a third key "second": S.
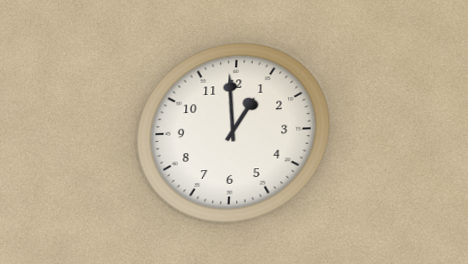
{"hour": 12, "minute": 59}
